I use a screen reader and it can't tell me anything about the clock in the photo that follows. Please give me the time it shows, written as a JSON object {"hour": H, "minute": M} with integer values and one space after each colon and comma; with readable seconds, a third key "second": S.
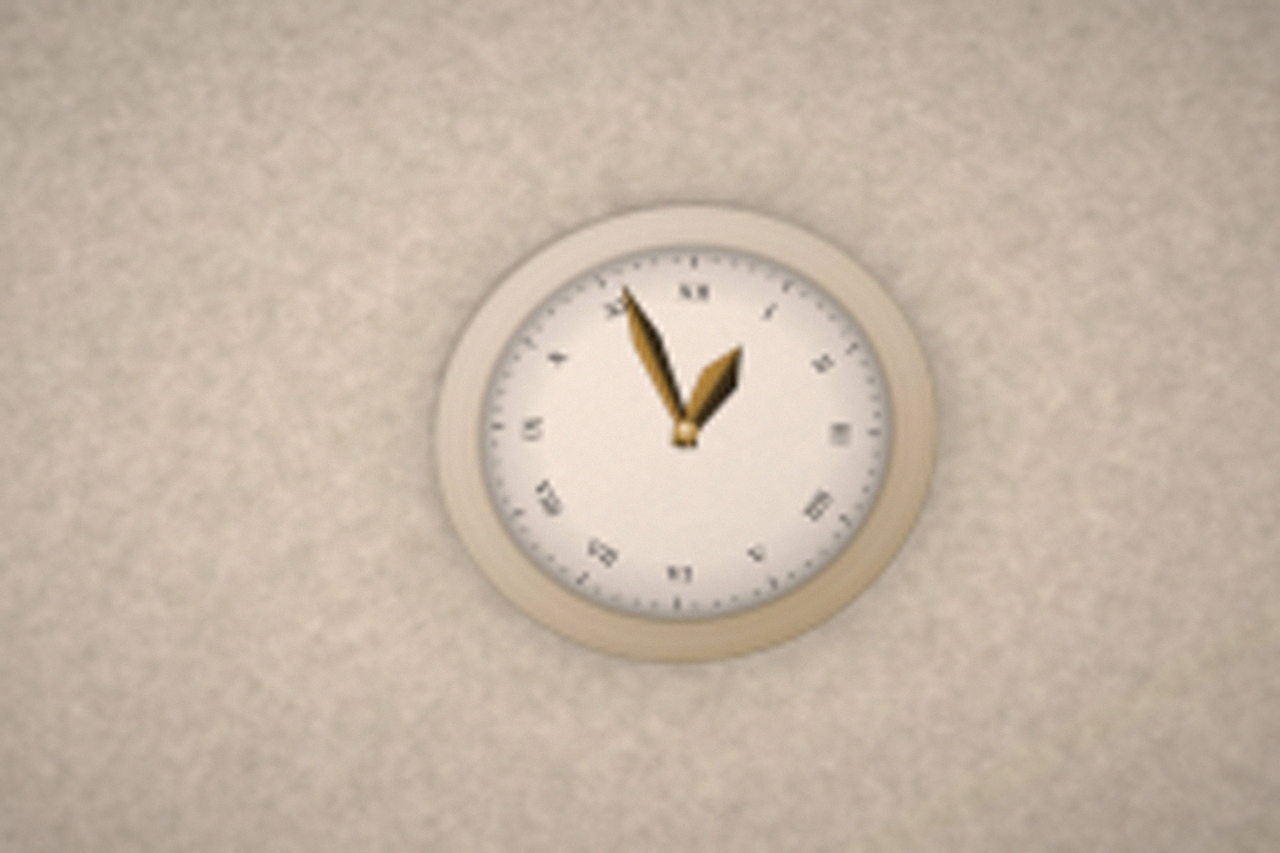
{"hour": 12, "minute": 56}
